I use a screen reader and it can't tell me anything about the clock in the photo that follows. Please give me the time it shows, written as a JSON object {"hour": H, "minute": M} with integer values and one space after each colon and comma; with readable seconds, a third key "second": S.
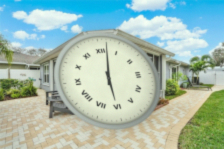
{"hour": 6, "minute": 2}
